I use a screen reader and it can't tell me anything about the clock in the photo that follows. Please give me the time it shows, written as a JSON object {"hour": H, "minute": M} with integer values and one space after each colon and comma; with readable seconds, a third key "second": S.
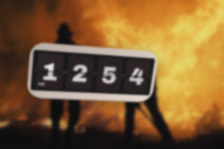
{"hour": 12, "minute": 54}
